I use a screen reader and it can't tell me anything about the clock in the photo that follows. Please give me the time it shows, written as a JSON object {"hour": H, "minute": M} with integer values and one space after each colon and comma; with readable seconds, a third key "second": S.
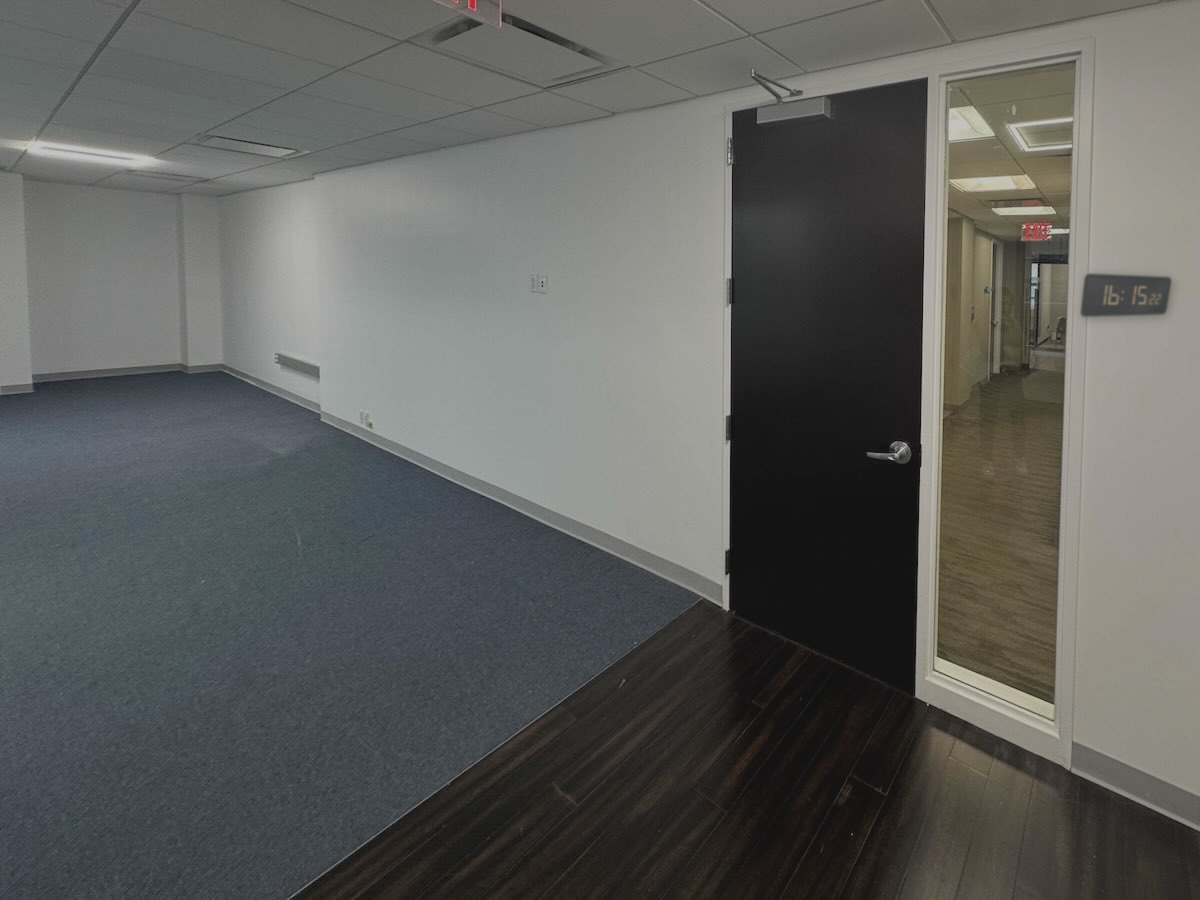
{"hour": 16, "minute": 15}
